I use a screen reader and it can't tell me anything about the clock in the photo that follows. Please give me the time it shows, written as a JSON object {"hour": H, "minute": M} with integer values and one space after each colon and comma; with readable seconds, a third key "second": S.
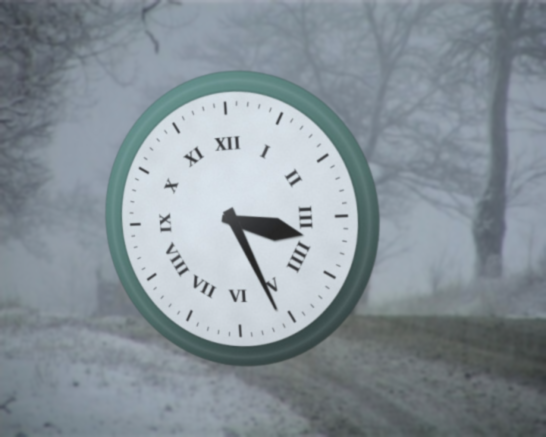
{"hour": 3, "minute": 26}
